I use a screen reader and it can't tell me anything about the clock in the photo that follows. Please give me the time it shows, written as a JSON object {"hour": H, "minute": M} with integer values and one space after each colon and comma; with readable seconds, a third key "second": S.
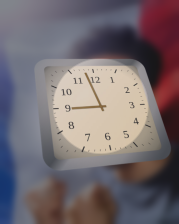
{"hour": 8, "minute": 58}
